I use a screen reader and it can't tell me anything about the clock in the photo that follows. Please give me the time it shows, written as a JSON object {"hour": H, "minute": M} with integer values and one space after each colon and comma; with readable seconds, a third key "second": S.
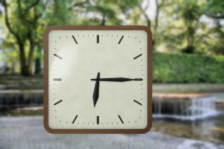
{"hour": 6, "minute": 15}
